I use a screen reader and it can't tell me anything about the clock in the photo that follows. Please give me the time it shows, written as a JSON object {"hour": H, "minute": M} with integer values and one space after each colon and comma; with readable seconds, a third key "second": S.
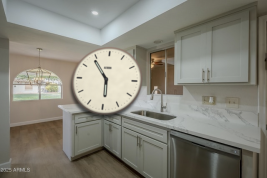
{"hour": 5, "minute": 54}
